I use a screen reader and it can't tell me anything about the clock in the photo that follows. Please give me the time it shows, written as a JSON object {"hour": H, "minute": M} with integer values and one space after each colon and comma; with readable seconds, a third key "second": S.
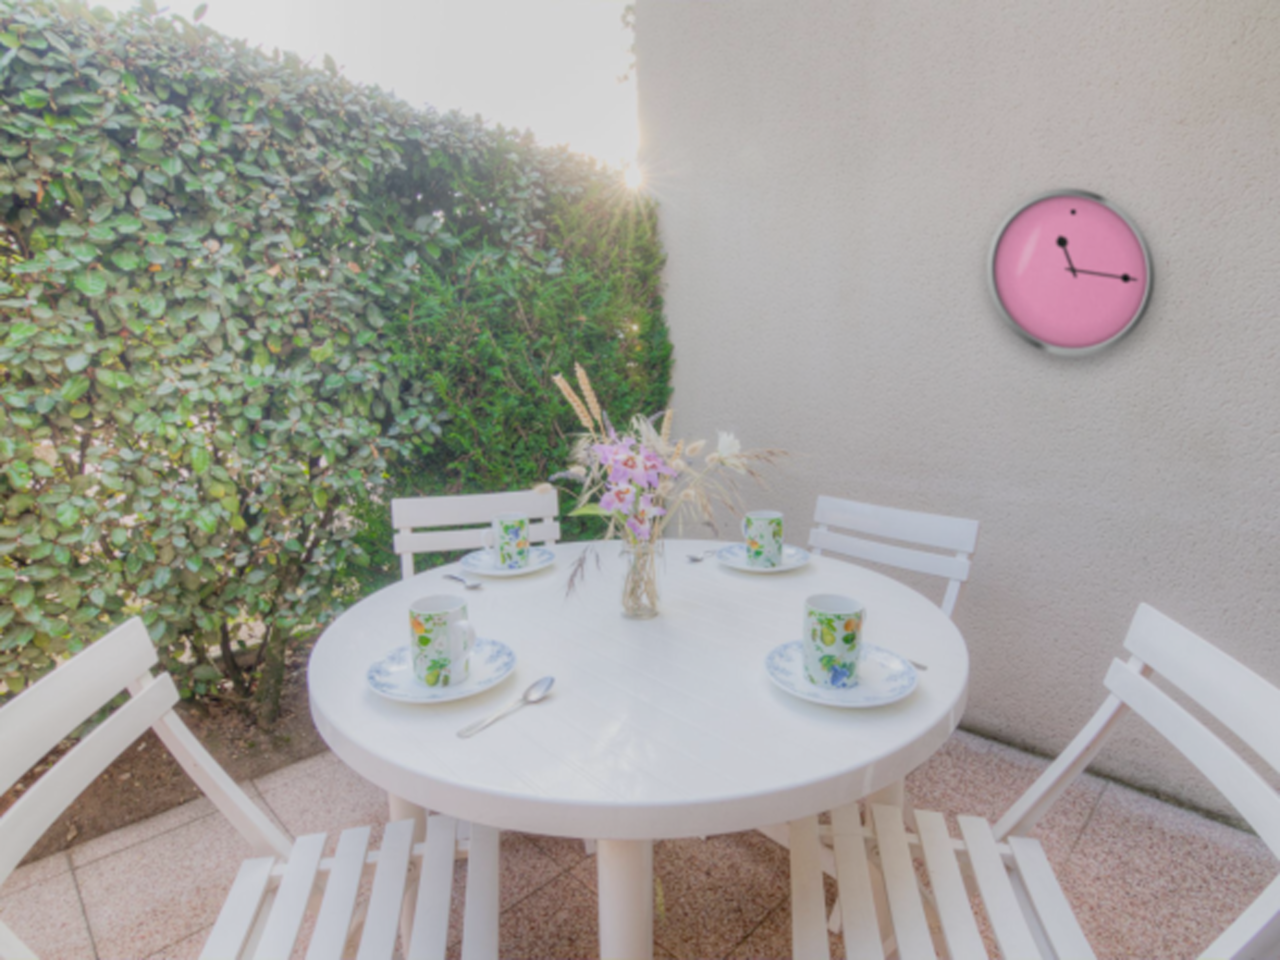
{"hour": 11, "minute": 16}
